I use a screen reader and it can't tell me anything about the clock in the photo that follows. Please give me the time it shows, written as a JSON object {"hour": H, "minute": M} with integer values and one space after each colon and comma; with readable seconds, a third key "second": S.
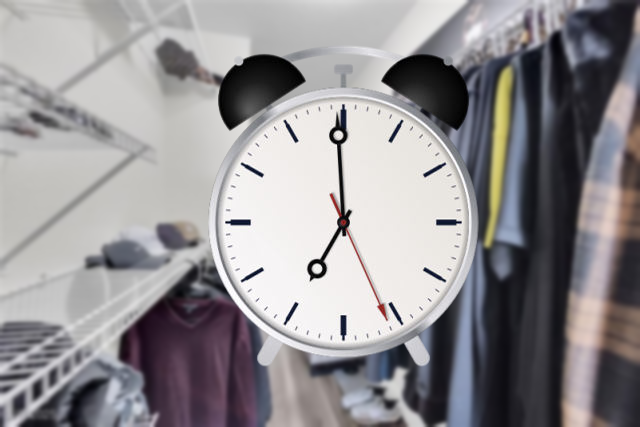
{"hour": 6, "minute": 59, "second": 26}
